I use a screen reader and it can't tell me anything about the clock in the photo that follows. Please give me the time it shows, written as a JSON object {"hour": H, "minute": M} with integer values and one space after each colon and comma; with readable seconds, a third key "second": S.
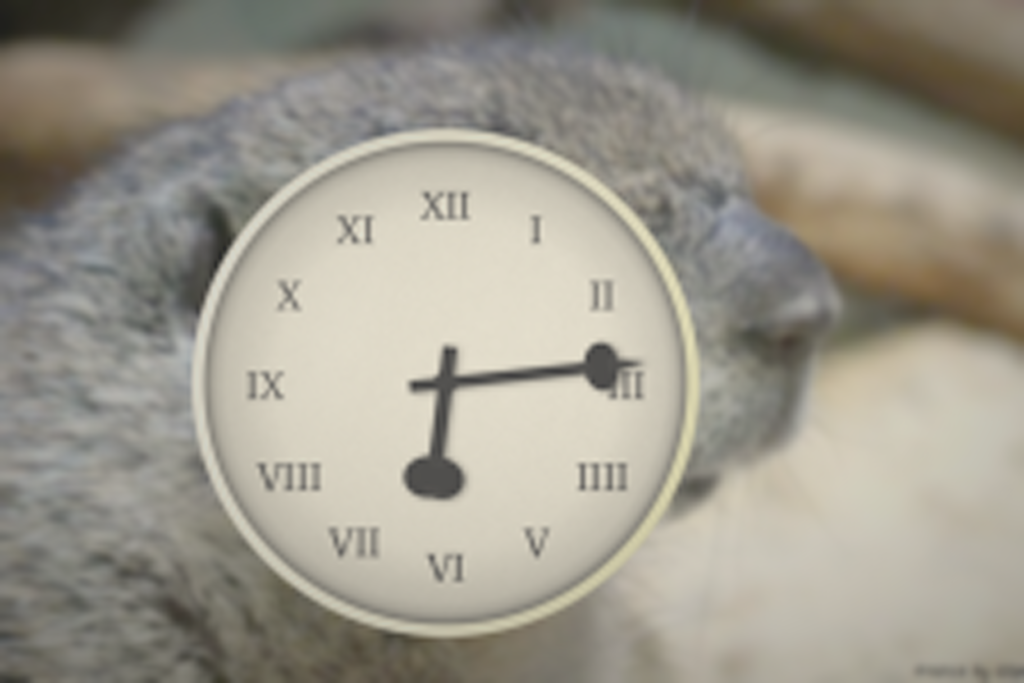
{"hour": 6, "minute": 14}
